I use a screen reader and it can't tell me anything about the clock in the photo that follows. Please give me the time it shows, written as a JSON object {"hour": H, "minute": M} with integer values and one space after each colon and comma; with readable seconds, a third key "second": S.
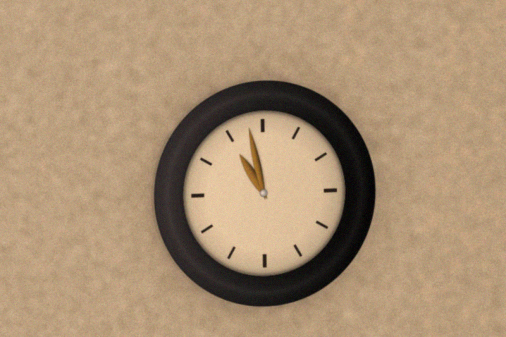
{"hour": 10, "minute": 58}
